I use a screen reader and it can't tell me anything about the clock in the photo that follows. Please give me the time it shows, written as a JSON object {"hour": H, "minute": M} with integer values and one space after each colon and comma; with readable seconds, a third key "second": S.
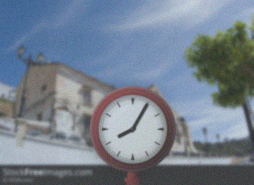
{"hour": 8, "minute": 5}
